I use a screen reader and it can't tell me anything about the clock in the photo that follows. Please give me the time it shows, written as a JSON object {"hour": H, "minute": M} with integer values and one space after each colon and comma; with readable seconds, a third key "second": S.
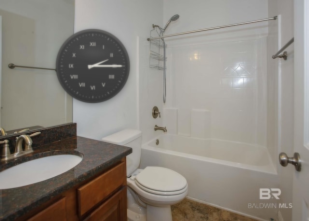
{"hour": 2, "minute": 15}
